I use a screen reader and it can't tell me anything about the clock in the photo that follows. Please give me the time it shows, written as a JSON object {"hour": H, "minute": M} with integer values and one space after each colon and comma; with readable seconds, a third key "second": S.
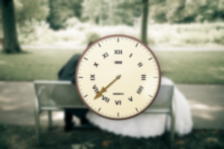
{"hour": 7, "minute": 38}
